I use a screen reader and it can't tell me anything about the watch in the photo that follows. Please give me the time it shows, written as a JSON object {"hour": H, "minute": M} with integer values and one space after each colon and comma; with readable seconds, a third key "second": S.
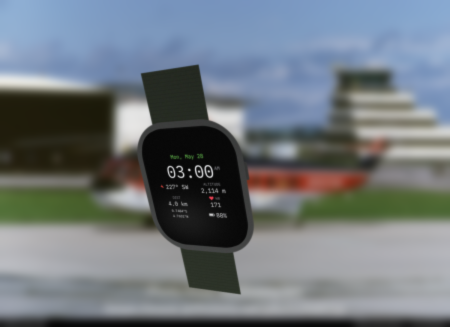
{"hour": 3, "minute": 0}
